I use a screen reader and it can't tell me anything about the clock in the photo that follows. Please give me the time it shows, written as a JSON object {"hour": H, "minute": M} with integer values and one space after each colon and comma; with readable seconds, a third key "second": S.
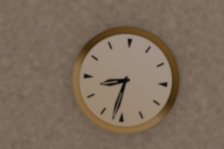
{"hour": 8, "minute": 32}
